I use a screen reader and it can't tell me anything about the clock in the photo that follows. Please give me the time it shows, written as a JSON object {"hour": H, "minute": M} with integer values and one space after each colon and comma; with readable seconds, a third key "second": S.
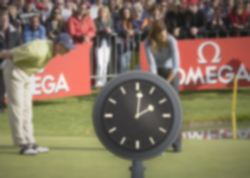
{"hour": 2, "minute": 1}
